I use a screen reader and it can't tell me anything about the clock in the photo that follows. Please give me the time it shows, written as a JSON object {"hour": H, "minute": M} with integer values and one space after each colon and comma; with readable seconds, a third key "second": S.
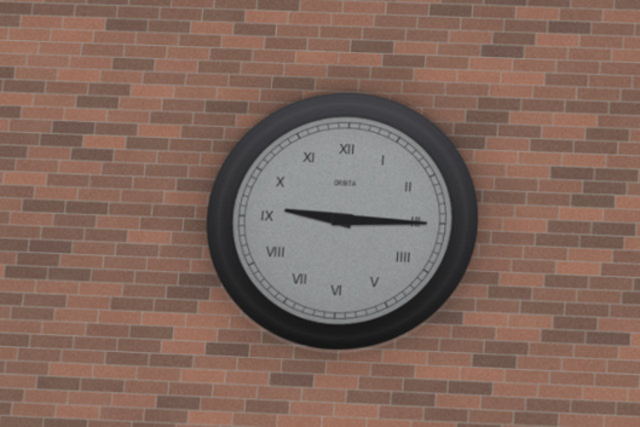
{"hour": 9, "minute": 15}
